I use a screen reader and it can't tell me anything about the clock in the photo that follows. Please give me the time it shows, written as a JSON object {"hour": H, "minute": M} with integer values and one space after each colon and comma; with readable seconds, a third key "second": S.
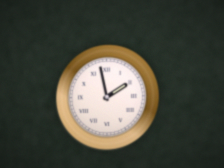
{"hour": 1, "minute": 58}
